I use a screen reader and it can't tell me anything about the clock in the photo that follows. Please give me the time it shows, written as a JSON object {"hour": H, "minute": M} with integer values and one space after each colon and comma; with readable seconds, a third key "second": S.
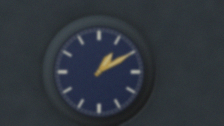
{"hour": 1, "minute": 10}
